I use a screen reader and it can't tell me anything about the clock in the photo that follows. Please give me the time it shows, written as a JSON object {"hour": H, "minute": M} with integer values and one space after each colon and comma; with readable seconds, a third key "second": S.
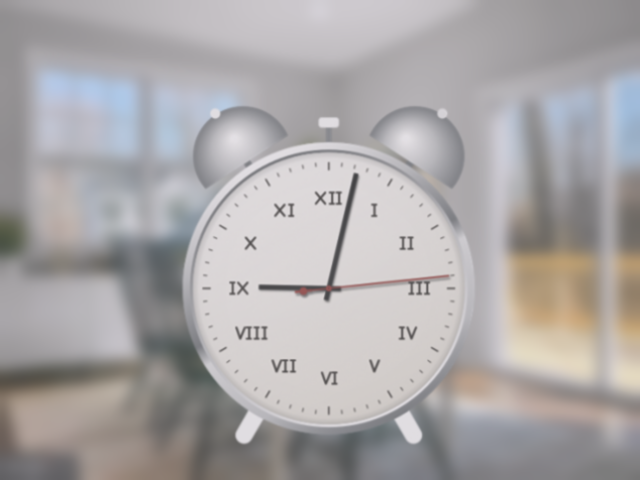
{"hour": 9, "minute": 2, "second": 14}
